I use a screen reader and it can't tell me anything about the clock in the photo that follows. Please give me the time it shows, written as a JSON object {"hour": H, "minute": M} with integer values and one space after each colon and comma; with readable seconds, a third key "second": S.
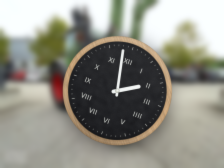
{"hour": 1, "minute": 58}
